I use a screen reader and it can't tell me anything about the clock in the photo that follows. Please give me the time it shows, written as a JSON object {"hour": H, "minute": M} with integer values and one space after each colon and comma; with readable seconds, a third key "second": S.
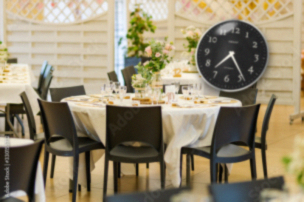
{"hour": 7, "minute": 24}
